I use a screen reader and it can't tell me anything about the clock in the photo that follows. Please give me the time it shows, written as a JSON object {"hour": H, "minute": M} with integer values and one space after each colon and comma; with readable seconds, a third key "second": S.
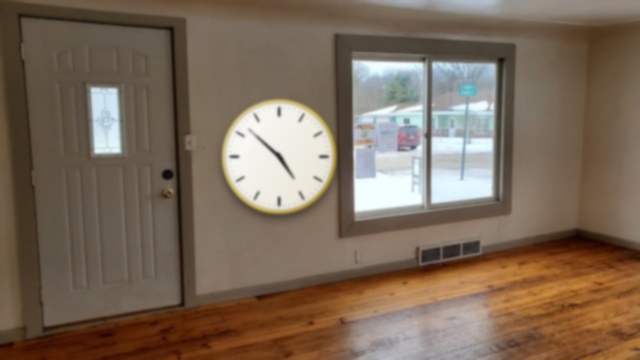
{"hour": 4, "minute": 52}
